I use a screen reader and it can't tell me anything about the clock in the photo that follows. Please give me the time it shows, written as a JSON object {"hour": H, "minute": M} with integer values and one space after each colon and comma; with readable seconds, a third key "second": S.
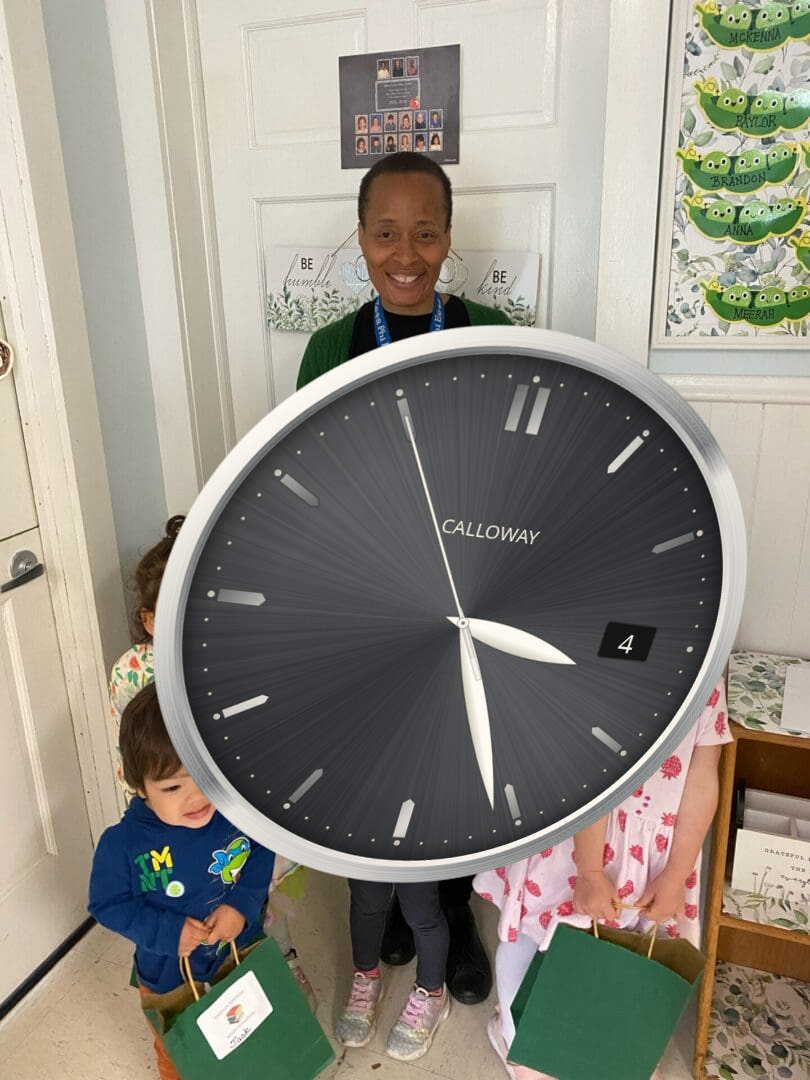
{"hour": 3, "minute": 25, "second": 55}
